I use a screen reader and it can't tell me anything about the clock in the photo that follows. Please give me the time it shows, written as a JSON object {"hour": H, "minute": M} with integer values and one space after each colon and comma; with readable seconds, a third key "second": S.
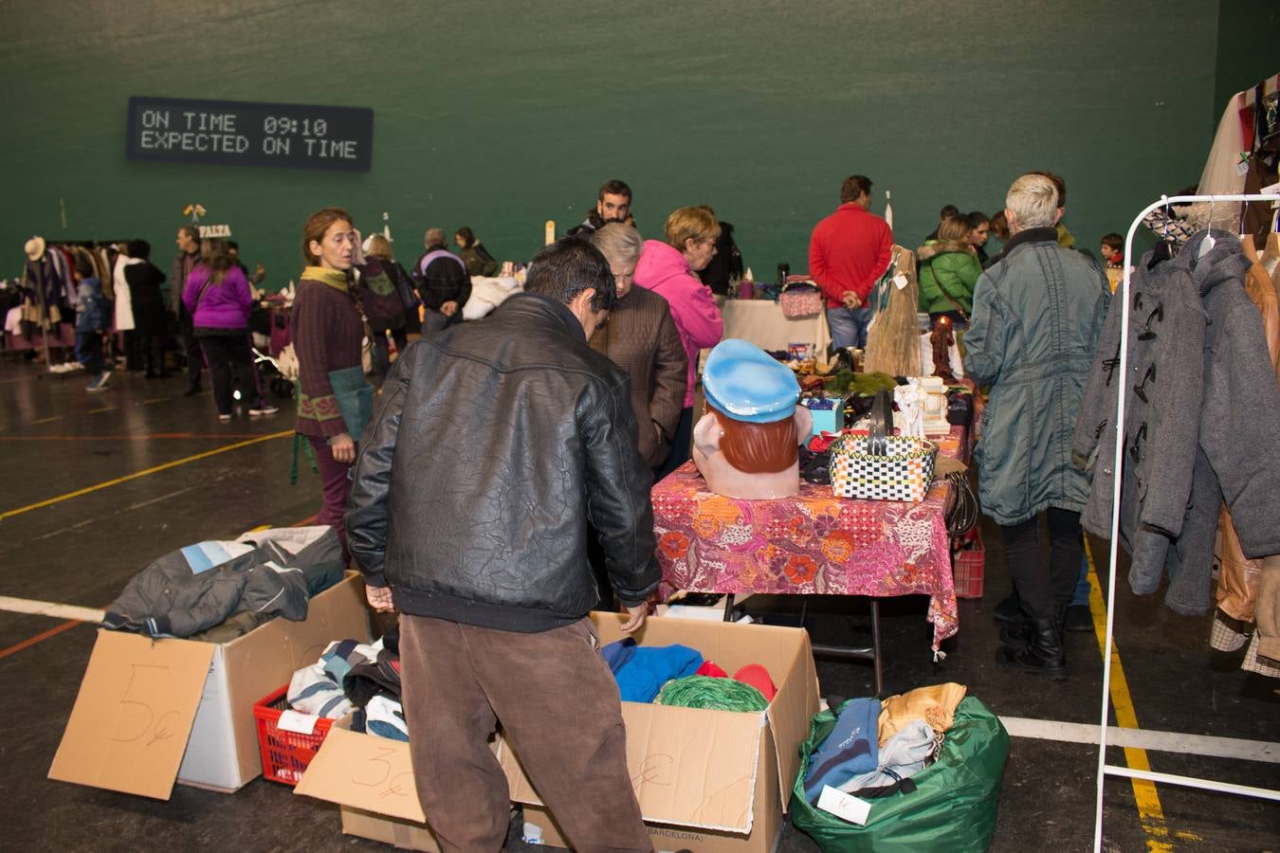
{"hour": 9, "minute": 10}
